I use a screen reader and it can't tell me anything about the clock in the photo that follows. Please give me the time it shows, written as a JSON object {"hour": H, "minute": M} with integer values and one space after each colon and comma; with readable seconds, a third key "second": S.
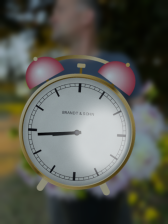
{"hour": 8, "minute": 44}
